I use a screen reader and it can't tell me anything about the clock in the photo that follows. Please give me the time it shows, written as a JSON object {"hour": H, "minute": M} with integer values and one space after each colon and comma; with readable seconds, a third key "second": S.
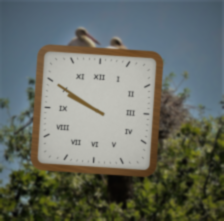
{"hour": 9, "minute": 50}
